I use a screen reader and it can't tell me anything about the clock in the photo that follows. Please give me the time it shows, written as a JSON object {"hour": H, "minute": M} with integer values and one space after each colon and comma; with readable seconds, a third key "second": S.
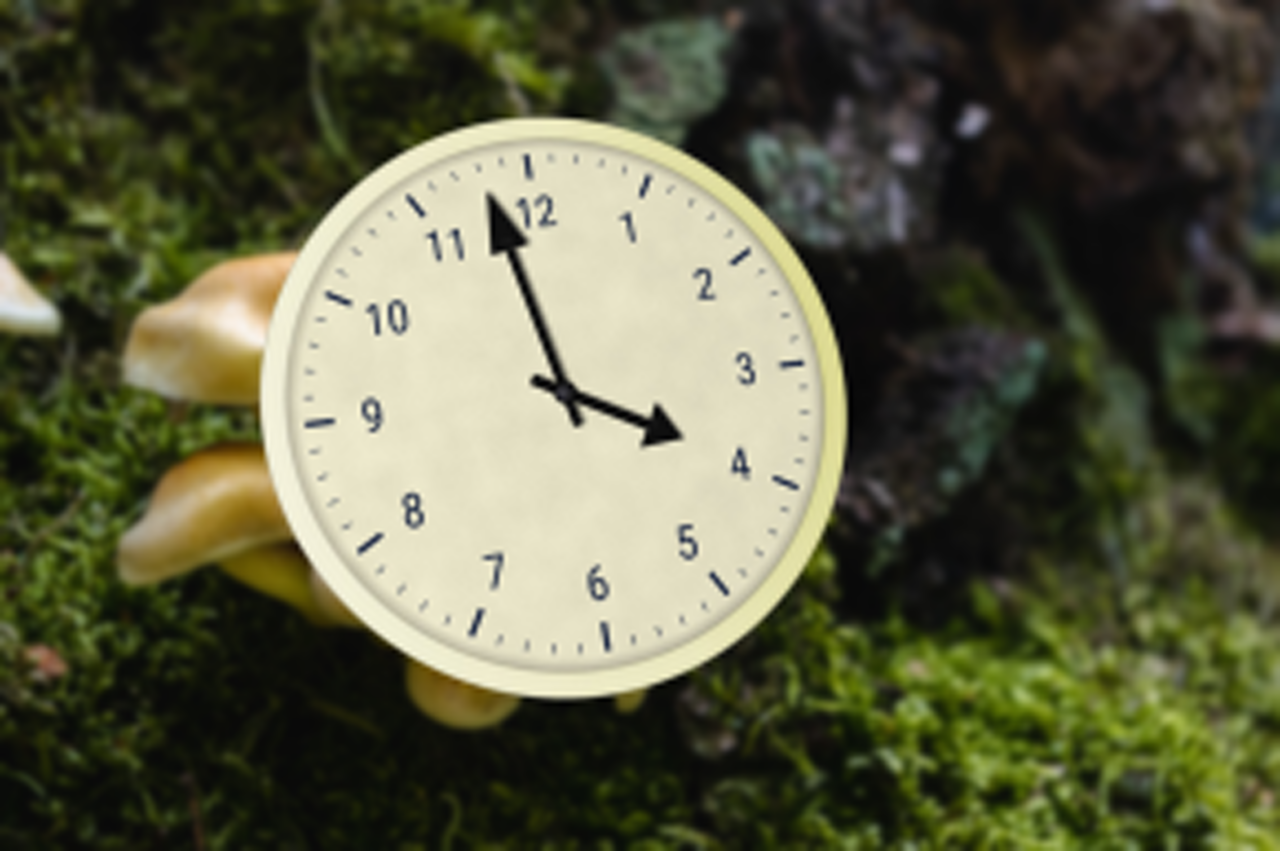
{"hour": 3, "minute": 58}
